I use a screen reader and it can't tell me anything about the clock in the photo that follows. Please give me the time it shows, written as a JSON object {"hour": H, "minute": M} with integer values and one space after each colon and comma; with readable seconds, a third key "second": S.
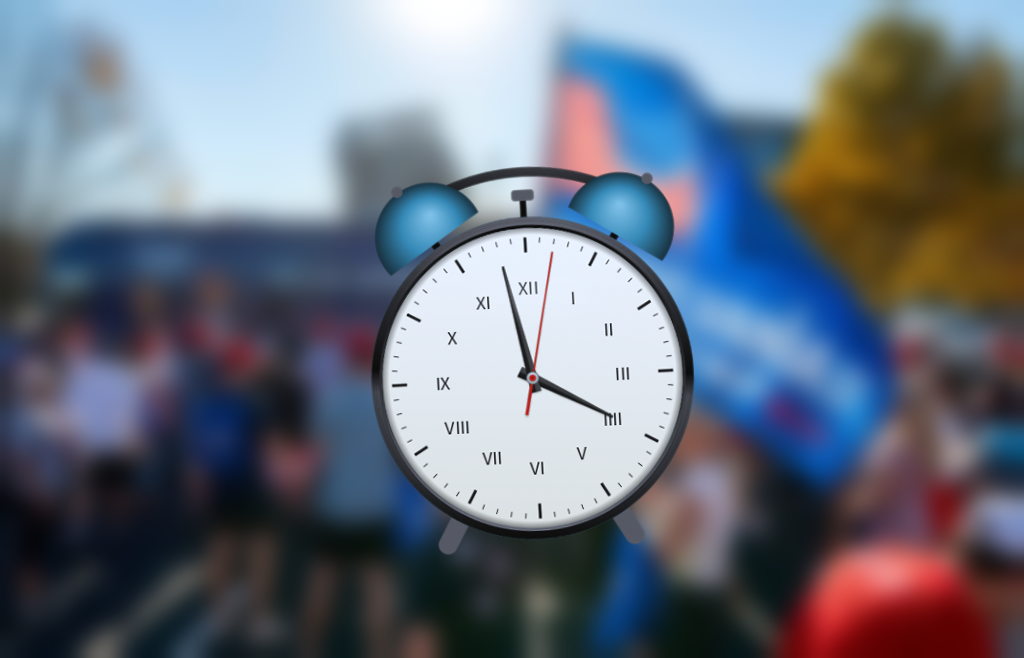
{"hour": 3, "minute": 58, "second": 2}
